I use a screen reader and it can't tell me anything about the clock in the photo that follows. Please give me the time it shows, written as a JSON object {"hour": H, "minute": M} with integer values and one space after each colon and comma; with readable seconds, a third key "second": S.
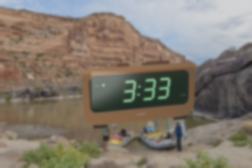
{"hour": 3, "minute": 33}
